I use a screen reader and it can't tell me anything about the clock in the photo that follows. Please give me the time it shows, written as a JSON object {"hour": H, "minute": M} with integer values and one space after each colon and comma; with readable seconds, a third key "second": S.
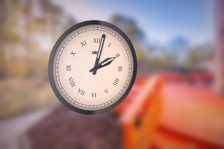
{"hour": 2, "minute": 2}
